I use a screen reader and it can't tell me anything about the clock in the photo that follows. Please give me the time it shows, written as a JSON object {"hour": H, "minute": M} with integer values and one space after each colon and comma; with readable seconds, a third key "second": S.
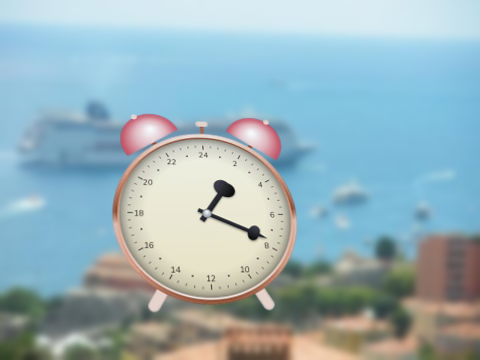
{"hour": 2, "minute": 19}
